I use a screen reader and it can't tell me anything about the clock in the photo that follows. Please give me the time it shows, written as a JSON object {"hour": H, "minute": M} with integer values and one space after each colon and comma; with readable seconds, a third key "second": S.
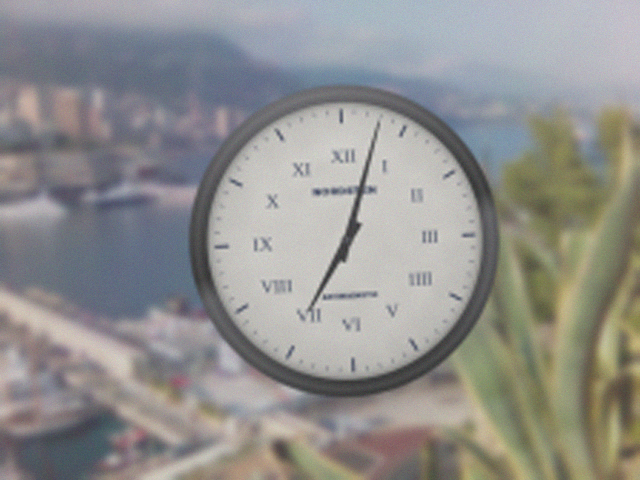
{"hour": 7, "minute": 3}
